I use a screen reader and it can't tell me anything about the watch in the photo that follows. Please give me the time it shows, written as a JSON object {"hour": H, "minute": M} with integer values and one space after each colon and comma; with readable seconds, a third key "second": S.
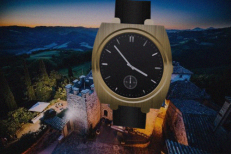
{"hour": 3, "minute": 53}
